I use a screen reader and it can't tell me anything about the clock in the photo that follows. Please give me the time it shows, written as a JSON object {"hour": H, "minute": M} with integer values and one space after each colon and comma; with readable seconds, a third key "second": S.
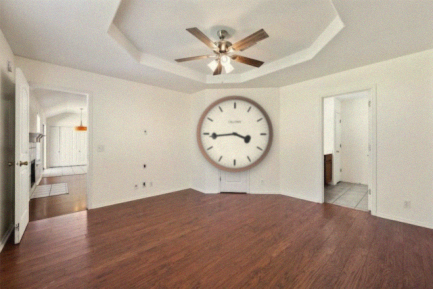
{"hour": 3, "minute": 44}
